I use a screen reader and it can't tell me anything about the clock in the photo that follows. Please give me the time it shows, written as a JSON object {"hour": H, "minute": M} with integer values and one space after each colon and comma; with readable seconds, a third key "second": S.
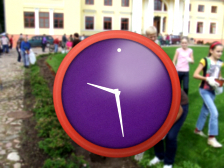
{"hour": 9, "minute": 28}
